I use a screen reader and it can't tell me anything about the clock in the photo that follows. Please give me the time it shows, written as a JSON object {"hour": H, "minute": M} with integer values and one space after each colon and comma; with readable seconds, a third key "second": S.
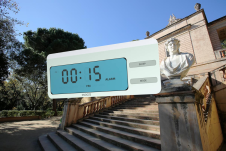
{"hour": 0, "minute": 15}
